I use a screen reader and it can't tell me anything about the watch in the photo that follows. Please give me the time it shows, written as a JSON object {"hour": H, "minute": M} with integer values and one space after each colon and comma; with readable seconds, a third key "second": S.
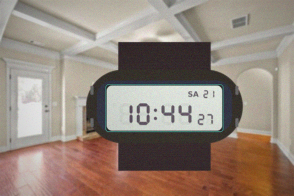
{"hour": 10, "minute": 44, "second": 27}
